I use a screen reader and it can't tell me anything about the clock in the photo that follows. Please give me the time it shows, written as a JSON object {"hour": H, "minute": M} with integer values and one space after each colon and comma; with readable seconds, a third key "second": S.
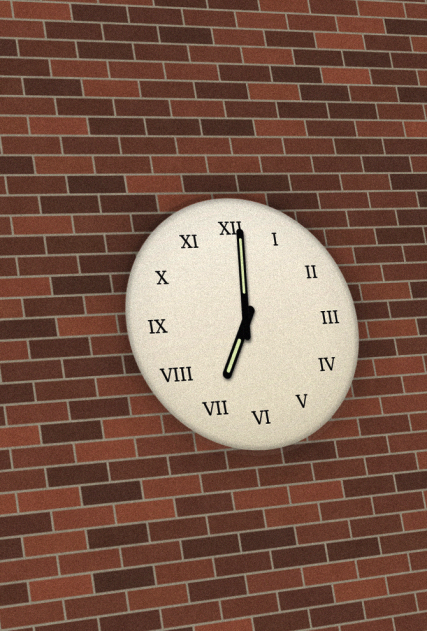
{"hour": 7, "minute": 1}
